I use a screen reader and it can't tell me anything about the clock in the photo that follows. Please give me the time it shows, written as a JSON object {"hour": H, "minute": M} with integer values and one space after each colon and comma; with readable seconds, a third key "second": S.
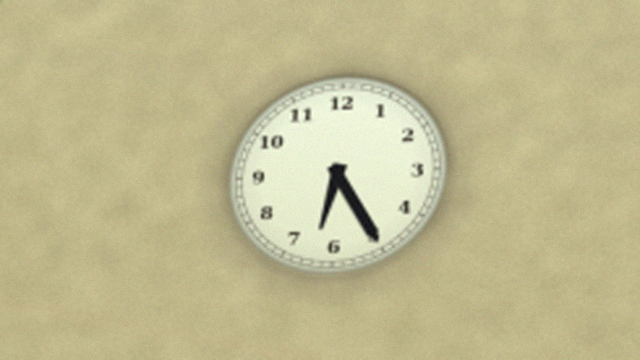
{"hour": 6, "minute": 25}
